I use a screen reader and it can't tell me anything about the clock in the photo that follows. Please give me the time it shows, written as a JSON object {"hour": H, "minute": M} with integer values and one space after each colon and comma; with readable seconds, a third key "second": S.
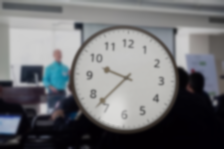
{"hour": 9, "minute": 37}
